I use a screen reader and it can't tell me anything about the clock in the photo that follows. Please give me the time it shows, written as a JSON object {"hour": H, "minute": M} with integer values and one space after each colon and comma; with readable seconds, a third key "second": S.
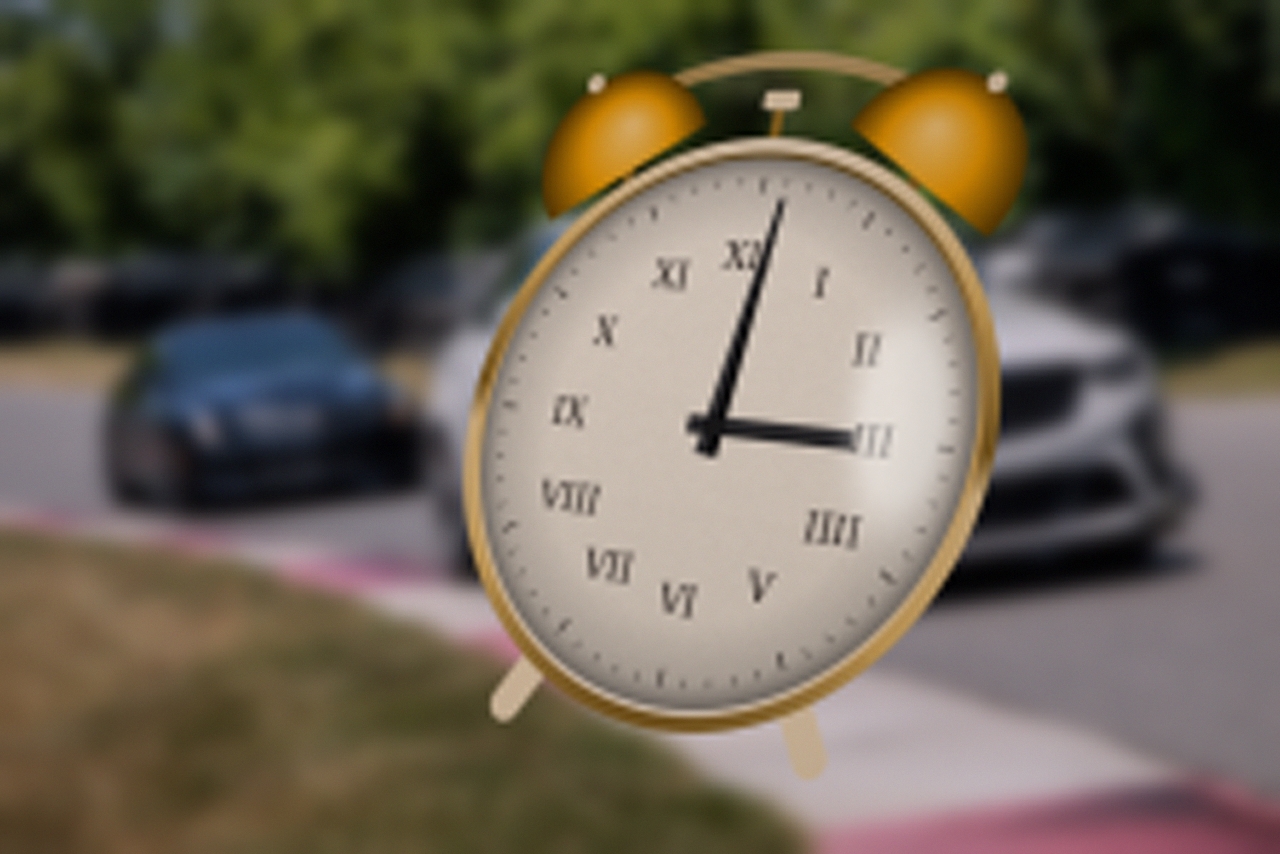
{"hour": 3, "minute": 1}
